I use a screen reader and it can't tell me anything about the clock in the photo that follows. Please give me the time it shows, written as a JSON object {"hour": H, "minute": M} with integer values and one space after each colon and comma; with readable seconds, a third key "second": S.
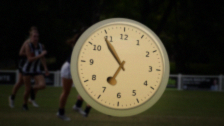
{"hour": 6, "minute": 54}
